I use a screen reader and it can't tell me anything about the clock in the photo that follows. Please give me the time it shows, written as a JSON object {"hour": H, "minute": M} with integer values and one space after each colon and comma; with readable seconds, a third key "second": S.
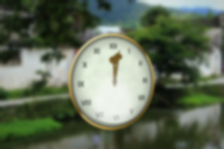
{"hour": 12, "minute": 2}
